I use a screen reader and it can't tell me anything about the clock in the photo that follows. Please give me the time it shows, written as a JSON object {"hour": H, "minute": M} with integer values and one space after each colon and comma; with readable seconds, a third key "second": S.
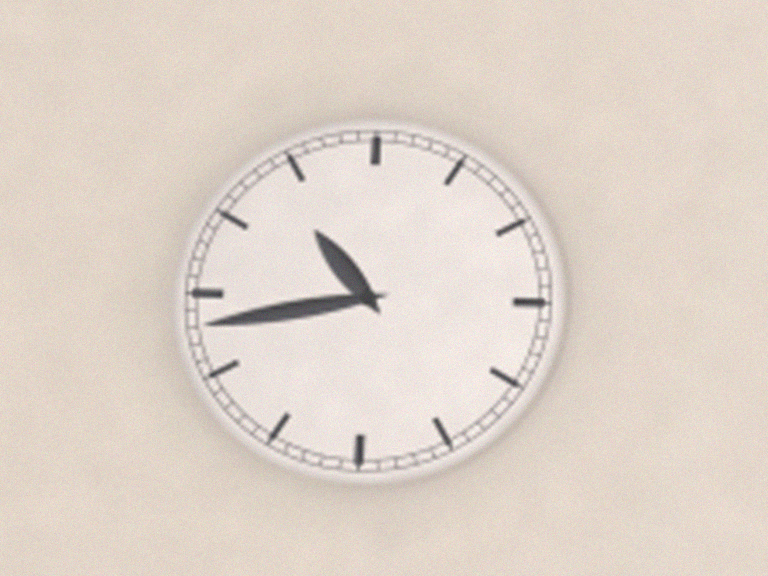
{"hour": 10, "minute": 43}
